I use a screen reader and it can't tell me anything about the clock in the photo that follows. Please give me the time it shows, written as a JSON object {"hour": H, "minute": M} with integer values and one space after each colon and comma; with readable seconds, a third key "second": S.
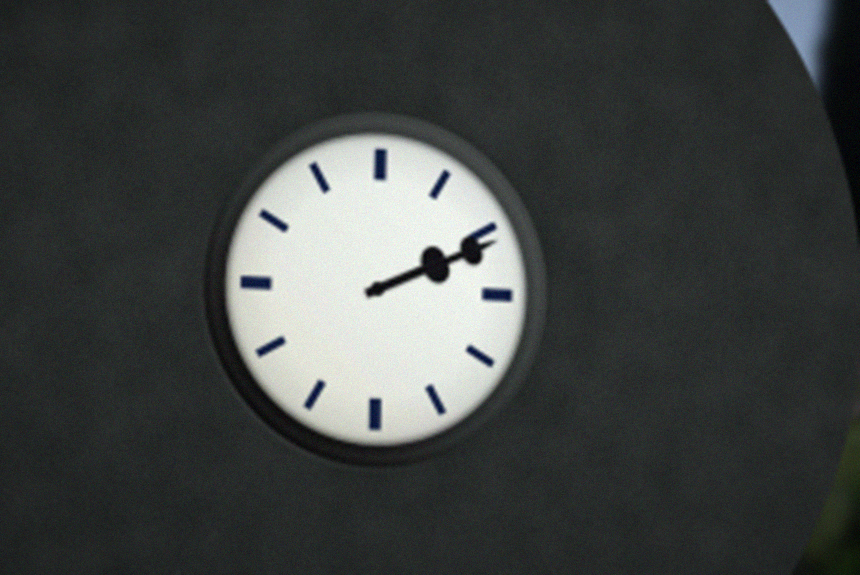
{"hour": 2, "minute": 11}
